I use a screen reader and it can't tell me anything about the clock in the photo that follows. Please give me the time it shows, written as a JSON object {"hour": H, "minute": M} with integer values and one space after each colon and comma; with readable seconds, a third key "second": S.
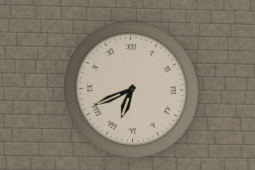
{"hour": 6, "minute": 41}
